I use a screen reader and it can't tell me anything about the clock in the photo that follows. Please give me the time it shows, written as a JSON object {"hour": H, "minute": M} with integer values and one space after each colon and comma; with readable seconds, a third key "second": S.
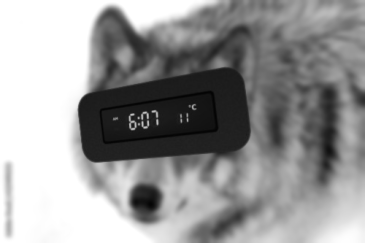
{"hour": 6, "minute": 7}
